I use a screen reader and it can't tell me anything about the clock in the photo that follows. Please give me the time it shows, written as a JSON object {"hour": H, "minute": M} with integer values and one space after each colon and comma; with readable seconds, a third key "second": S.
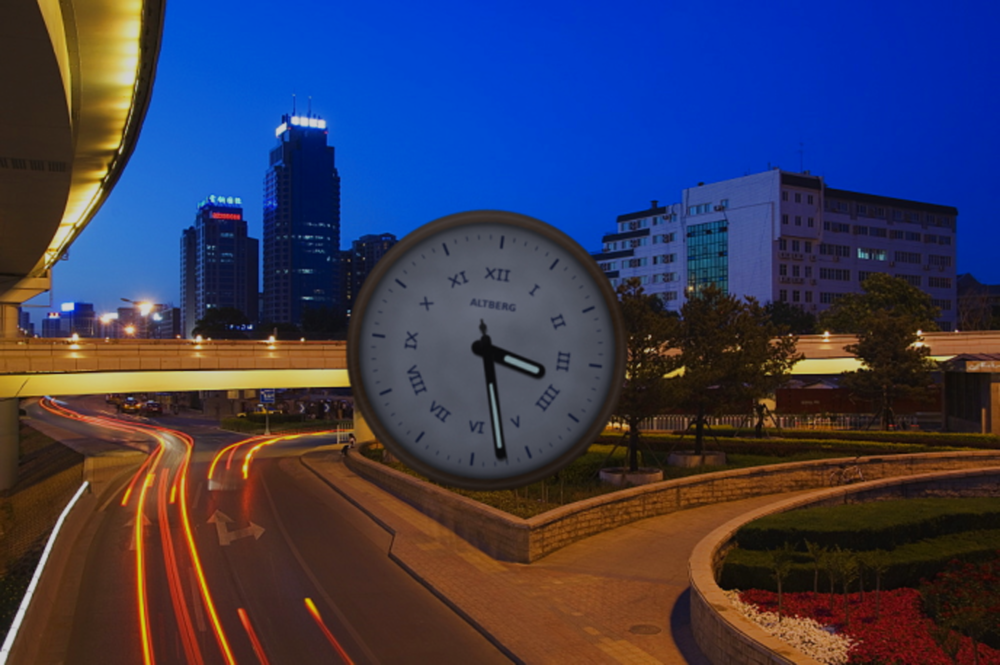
{"hour": 3, "minute": 27, "second": 27}
